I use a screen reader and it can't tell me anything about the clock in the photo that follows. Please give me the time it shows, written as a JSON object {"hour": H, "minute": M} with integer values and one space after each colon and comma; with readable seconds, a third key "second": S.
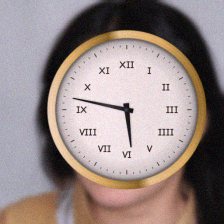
{"hour": 5, "minute": 47}
